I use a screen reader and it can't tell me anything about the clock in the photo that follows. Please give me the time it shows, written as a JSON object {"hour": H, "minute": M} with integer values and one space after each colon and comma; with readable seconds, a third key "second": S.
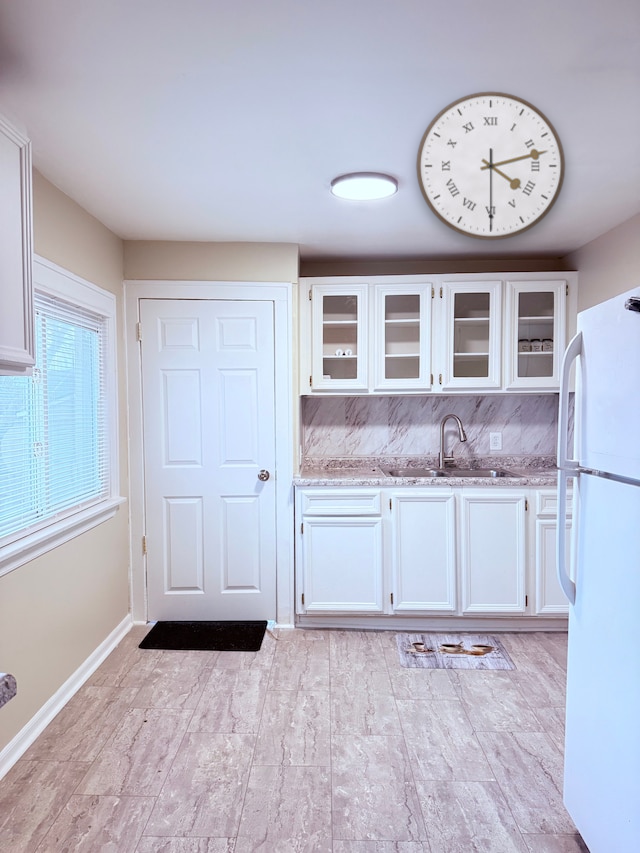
{"hour": 4, "minute": 12, "second": 30}
